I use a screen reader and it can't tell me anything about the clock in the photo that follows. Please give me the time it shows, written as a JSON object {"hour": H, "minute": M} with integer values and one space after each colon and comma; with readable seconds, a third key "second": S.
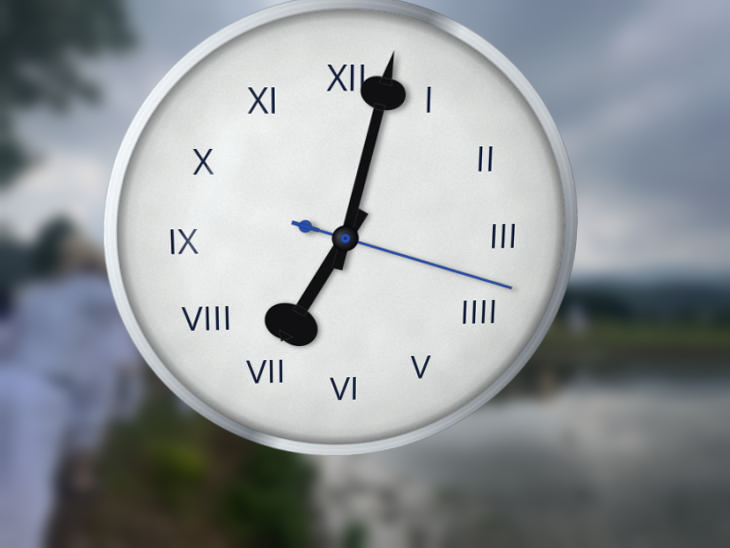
{"hour": 7, "minute": 2, "second": 18}
